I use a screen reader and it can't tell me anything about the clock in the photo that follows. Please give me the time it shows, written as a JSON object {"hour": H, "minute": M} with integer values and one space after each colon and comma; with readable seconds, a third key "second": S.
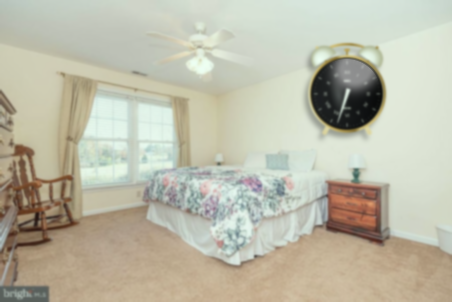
{"hour": 6, "minute": 33}
